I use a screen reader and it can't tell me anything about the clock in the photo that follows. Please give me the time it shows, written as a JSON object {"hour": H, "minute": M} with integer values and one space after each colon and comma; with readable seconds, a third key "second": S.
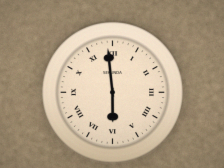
{"hour": 5, "minute": 59}
